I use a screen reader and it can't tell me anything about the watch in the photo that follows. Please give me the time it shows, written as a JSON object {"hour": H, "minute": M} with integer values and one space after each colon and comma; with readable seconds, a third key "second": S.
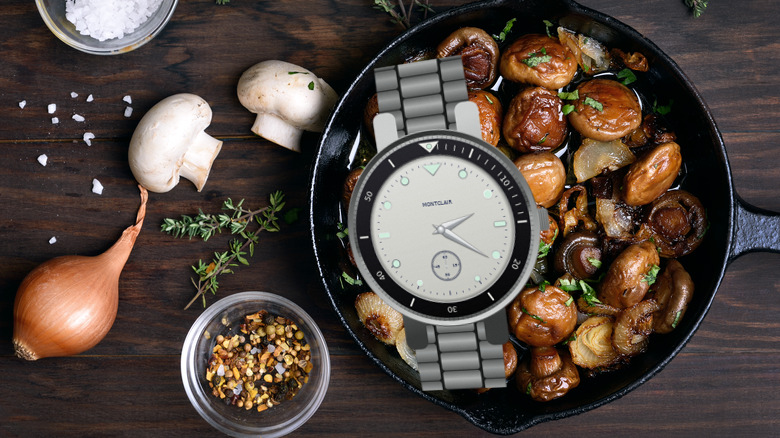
{"hour": 2, "minute": 21}
